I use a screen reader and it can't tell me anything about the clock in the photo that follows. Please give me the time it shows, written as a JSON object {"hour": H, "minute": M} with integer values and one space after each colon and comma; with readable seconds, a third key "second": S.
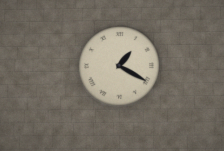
{"hour": 1, "minute": 20}
